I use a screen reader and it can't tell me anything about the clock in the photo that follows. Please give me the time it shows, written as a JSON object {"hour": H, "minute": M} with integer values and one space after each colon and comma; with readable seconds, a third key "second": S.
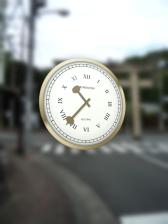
{"hour": 10, "minute": 37}
